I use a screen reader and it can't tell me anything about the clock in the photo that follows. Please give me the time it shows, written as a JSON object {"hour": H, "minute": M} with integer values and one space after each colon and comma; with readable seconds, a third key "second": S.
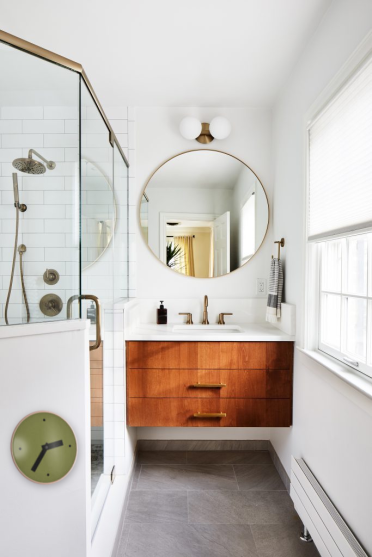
{"hour": 2, "minute": 36}
